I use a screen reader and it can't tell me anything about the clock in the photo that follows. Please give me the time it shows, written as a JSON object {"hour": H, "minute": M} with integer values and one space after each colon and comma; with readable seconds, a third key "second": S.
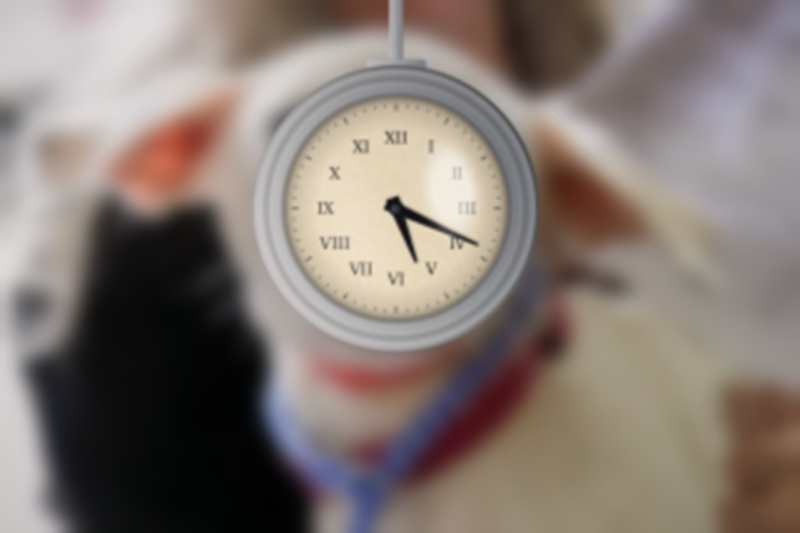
{"hour": 5, "minute": 19}
